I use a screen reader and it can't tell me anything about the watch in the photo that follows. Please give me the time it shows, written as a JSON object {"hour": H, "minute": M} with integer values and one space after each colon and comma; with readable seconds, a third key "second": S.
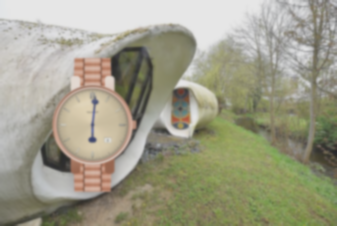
{"hour": 6, "minute": 1}
